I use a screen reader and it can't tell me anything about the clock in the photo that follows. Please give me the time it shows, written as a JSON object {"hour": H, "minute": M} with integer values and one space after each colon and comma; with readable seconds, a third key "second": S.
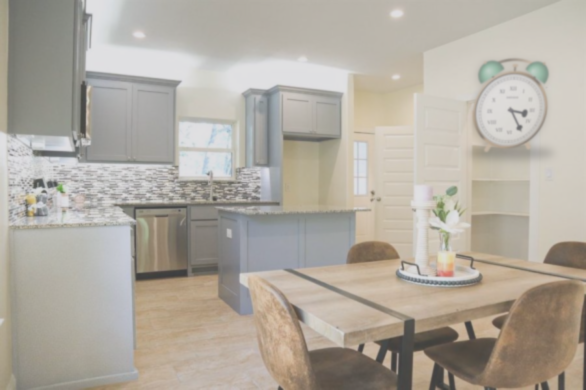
{"hour": 3, "minute": 25}
